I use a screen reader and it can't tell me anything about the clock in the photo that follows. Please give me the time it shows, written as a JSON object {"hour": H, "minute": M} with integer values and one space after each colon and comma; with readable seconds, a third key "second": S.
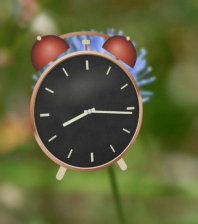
{"hour": 8, "minute": 16}
